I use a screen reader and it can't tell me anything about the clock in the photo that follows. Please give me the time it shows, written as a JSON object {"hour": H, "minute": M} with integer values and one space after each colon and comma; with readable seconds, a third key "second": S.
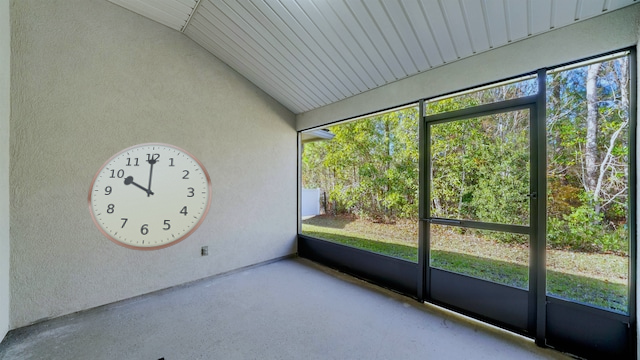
{"hour": 10, "minute": 0}
